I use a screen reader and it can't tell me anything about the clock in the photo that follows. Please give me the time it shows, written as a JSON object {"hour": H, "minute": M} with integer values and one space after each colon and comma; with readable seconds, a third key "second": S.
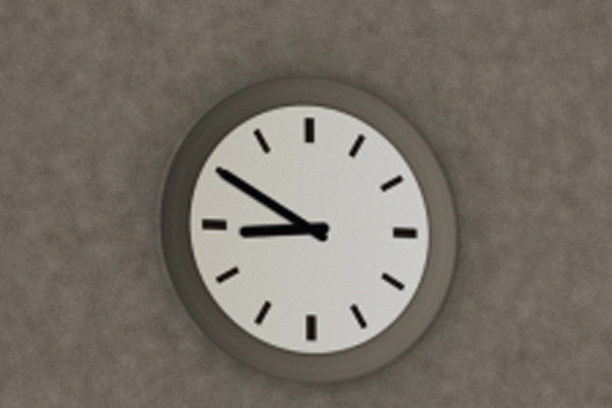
{"hour": 8, "minute": 50}
